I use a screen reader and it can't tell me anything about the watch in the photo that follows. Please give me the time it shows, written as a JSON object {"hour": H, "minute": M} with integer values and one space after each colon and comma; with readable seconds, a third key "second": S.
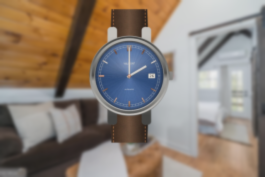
{"hour": 2, "minute": 0}
